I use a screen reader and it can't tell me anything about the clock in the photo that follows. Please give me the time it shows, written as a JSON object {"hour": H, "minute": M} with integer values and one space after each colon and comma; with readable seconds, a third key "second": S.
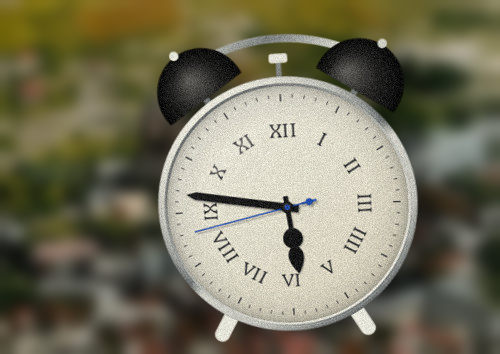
{"hour": 5, "minute": 46, "second": 43}
